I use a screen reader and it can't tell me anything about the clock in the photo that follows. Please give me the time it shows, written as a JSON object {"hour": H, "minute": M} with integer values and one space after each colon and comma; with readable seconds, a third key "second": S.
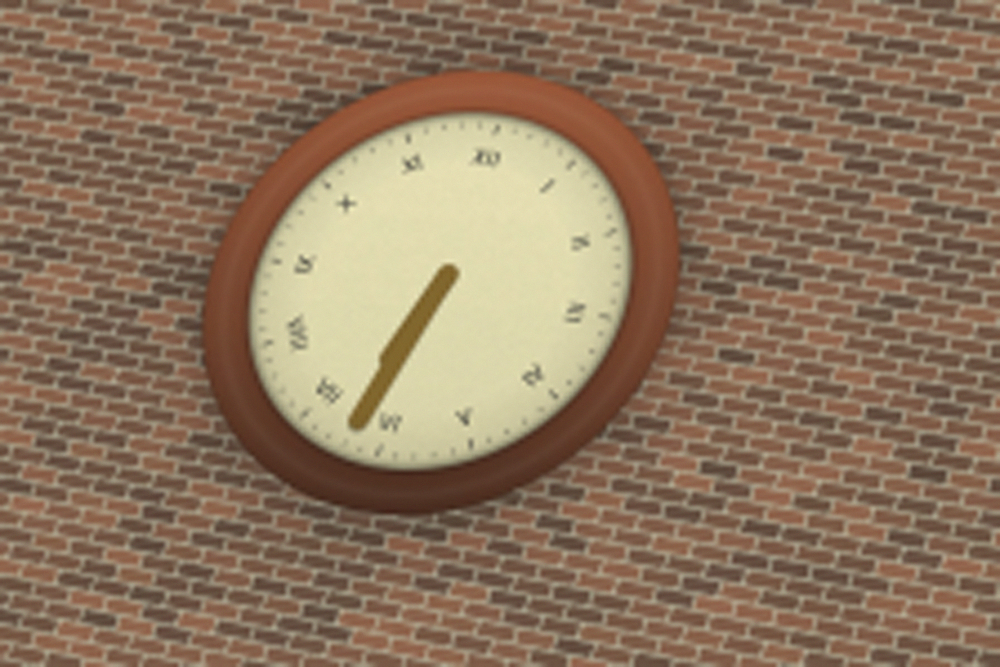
{"hour": 6, "minute": 32}
